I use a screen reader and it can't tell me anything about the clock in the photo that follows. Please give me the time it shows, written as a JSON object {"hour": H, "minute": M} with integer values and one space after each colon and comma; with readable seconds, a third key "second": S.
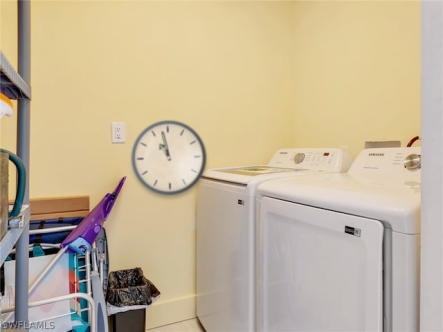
{"hour": 10, "minute": 58}
